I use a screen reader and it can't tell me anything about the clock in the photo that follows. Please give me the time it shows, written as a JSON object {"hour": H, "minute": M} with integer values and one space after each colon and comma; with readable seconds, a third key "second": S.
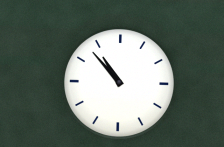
{"hour": 10, "minute": 53}
